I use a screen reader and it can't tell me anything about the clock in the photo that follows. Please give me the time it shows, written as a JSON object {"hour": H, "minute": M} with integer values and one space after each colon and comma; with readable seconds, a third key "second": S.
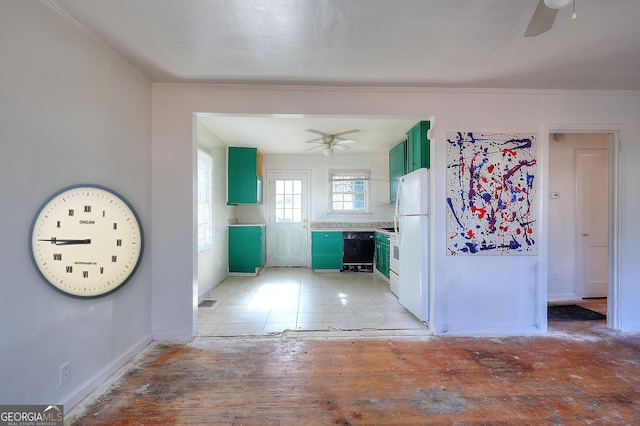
{"hour": 8, "minute": 45}
